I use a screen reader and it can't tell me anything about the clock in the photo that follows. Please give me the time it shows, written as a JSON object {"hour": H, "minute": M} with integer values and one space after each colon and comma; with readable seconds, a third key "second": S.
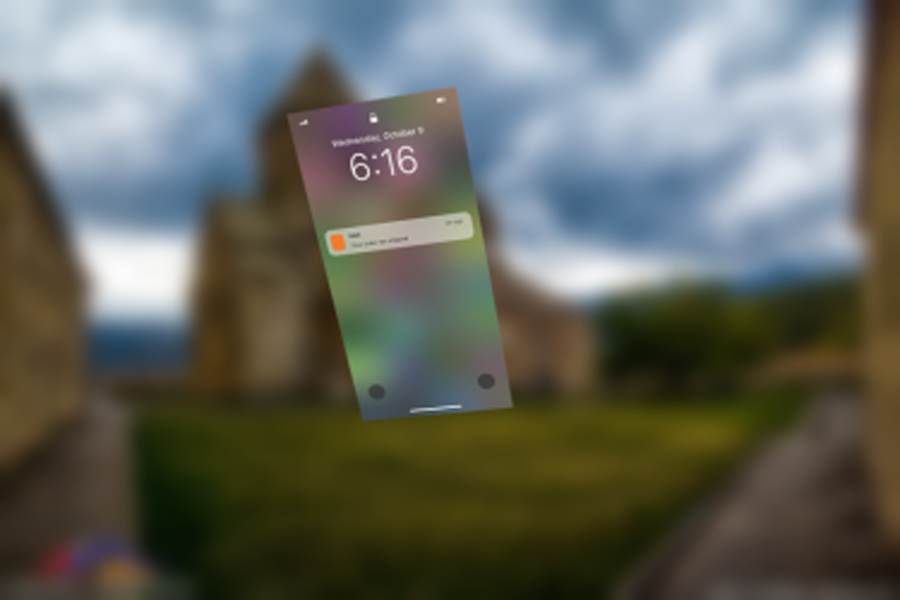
{"hour": 6, "minute": 16}
